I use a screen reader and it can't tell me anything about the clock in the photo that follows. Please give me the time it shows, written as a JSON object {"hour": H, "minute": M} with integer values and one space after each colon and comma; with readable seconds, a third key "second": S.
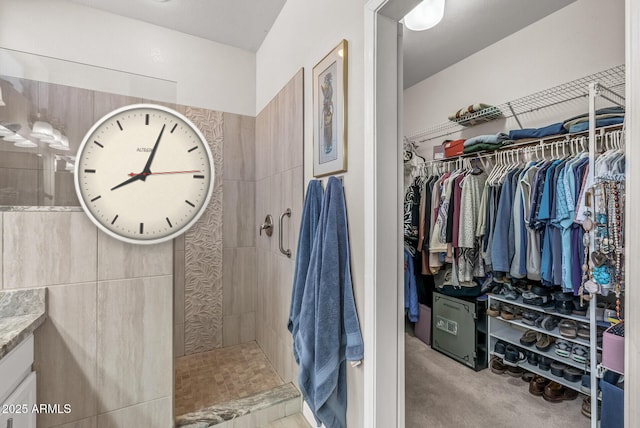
{"hour": 8, "minute": 3, "second": 14}
